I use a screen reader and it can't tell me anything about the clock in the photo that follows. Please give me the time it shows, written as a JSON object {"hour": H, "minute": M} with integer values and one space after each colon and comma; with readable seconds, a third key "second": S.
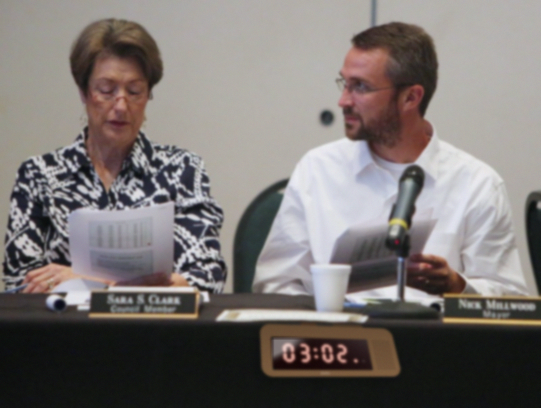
{"hour": 3, "minute": 2}
